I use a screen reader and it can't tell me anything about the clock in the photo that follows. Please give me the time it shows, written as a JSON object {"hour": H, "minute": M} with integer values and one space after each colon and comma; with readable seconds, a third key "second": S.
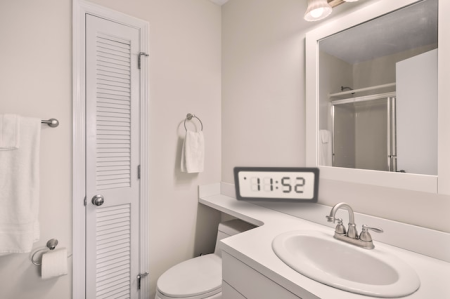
{"hour": 11, "minute": 52}
